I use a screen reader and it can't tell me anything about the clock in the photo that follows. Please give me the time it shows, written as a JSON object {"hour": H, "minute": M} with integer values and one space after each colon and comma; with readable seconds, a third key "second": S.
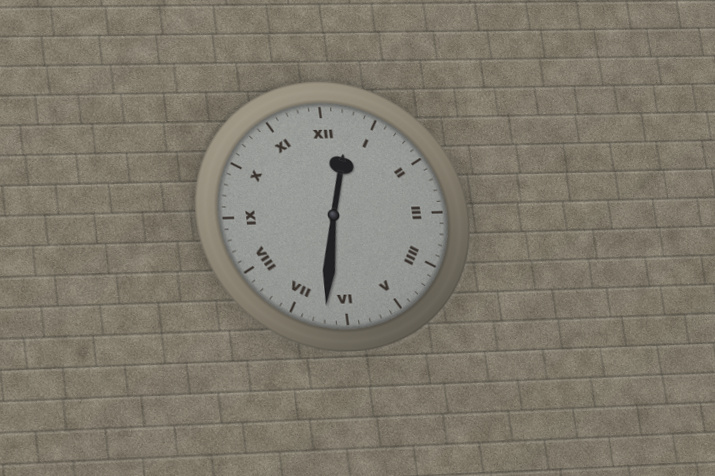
{"hour": 12, "minute": 32}
